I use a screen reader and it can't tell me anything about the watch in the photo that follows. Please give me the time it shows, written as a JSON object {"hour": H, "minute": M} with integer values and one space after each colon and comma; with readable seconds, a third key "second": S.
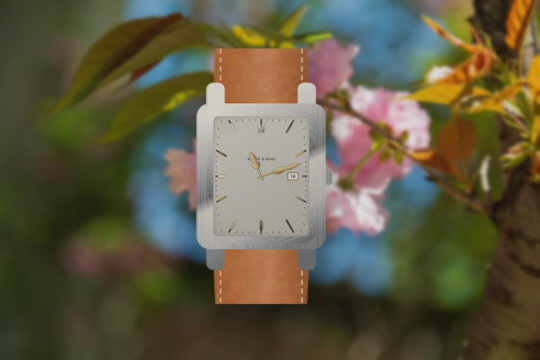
{"hour": 11, "minute": 12}
